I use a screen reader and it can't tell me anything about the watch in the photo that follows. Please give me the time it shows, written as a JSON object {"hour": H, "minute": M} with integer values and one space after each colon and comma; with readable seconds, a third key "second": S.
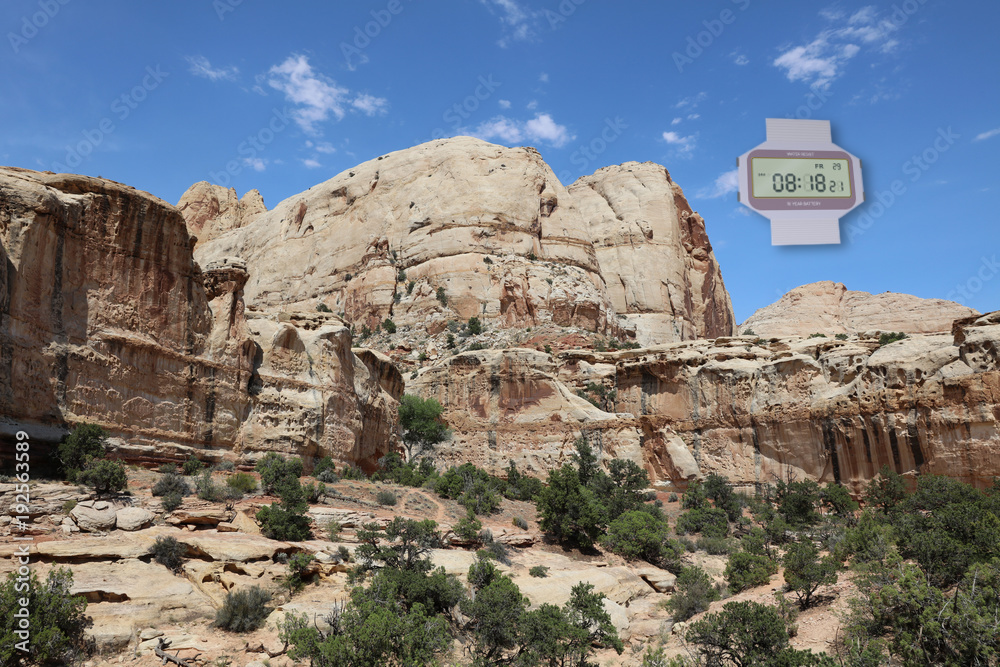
{"hour": 8, "minute": 18, "second": 21}
